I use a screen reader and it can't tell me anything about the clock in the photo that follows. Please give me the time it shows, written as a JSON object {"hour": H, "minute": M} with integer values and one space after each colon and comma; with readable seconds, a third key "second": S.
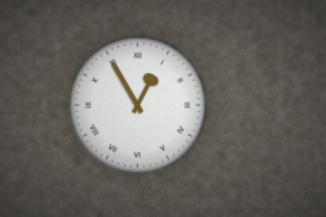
{"hour": 12, "minute": 55}
